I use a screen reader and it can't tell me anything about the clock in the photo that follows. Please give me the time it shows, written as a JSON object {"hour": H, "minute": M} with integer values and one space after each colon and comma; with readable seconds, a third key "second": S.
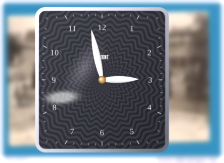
{"hour": 2, "minute": 58}
